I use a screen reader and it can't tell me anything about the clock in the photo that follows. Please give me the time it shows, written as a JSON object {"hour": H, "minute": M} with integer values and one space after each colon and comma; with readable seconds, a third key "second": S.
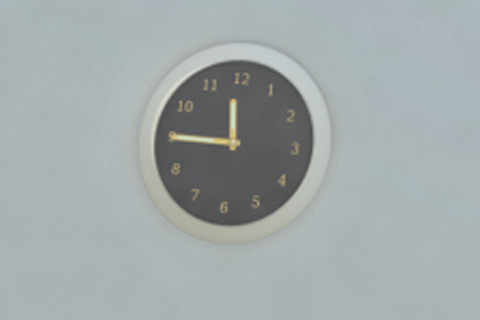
{"hour": 11, "minute": 45}
